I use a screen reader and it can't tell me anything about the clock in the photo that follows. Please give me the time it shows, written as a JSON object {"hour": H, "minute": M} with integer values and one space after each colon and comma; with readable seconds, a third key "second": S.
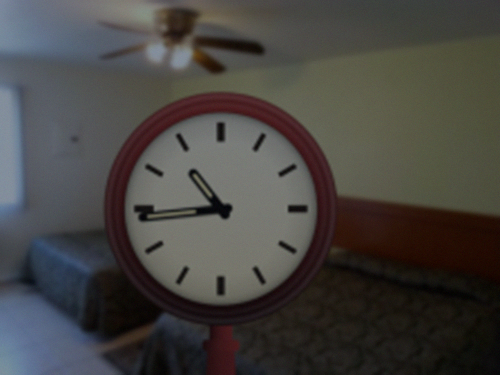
{"hour": 10, "minute": 44}
